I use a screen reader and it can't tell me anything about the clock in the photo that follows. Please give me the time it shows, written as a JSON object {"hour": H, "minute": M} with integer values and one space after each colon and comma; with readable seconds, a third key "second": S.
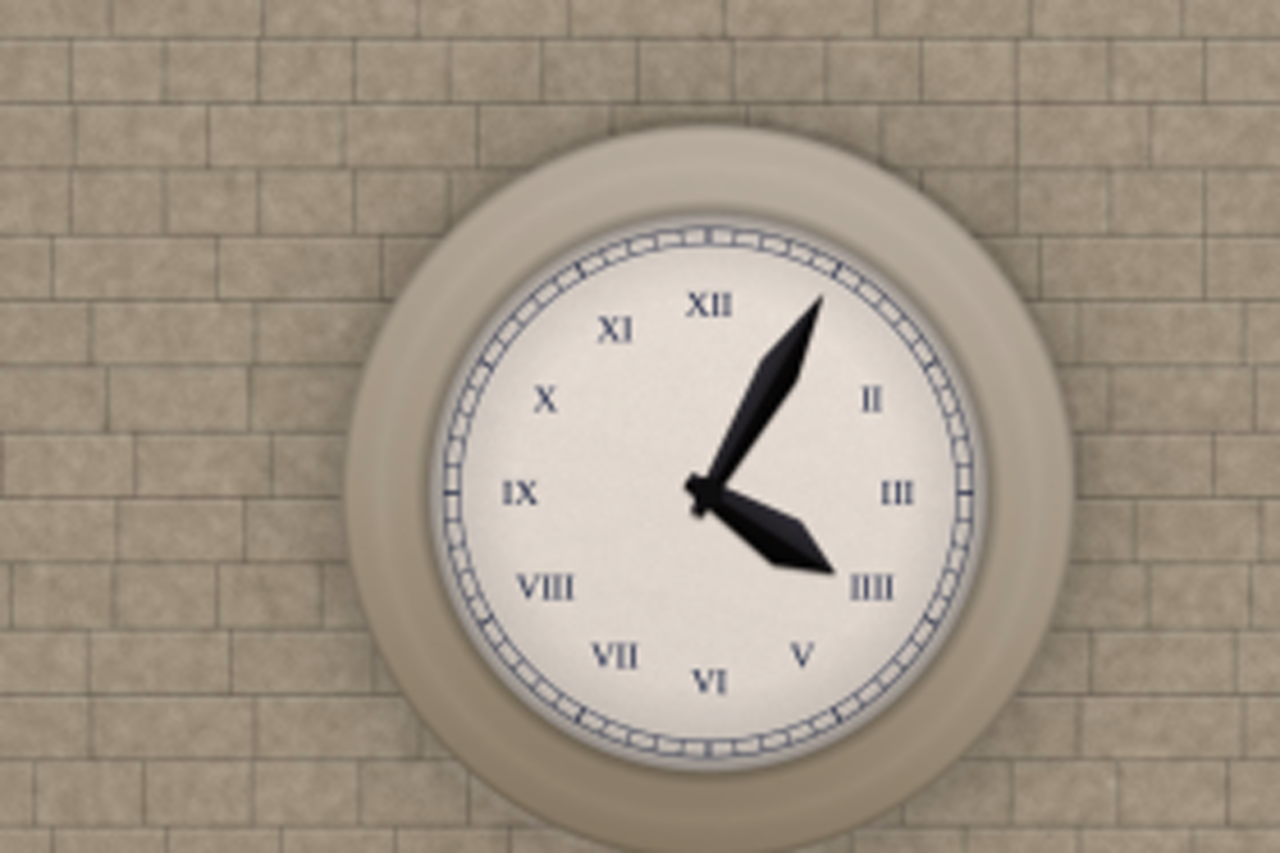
{"hour": 4, "minute": 5}
